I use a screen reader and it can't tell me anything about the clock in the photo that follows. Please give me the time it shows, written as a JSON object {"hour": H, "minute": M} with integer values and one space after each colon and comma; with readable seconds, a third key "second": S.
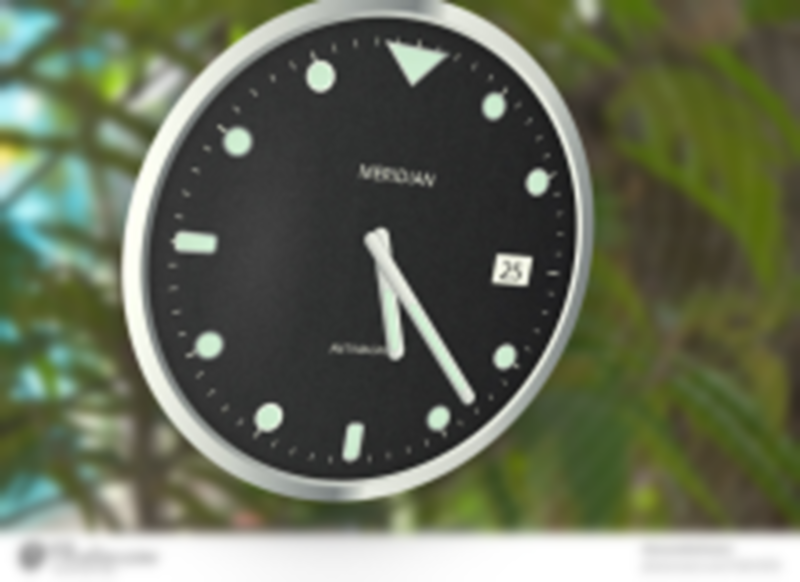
{"hour": 5, "minute": 23}
